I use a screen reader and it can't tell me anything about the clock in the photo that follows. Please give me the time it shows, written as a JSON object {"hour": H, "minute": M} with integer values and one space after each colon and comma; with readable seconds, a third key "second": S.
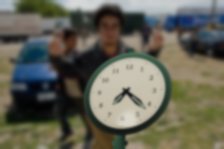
{"hour": 7, "minute": 22}
